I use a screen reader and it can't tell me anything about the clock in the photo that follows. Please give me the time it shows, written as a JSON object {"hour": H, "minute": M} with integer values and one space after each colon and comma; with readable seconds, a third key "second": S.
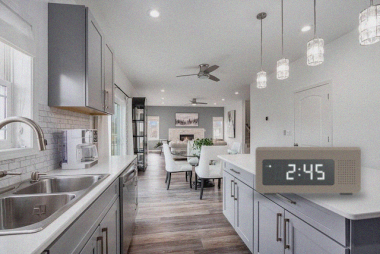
{"hour": 2, "minute": 45}
